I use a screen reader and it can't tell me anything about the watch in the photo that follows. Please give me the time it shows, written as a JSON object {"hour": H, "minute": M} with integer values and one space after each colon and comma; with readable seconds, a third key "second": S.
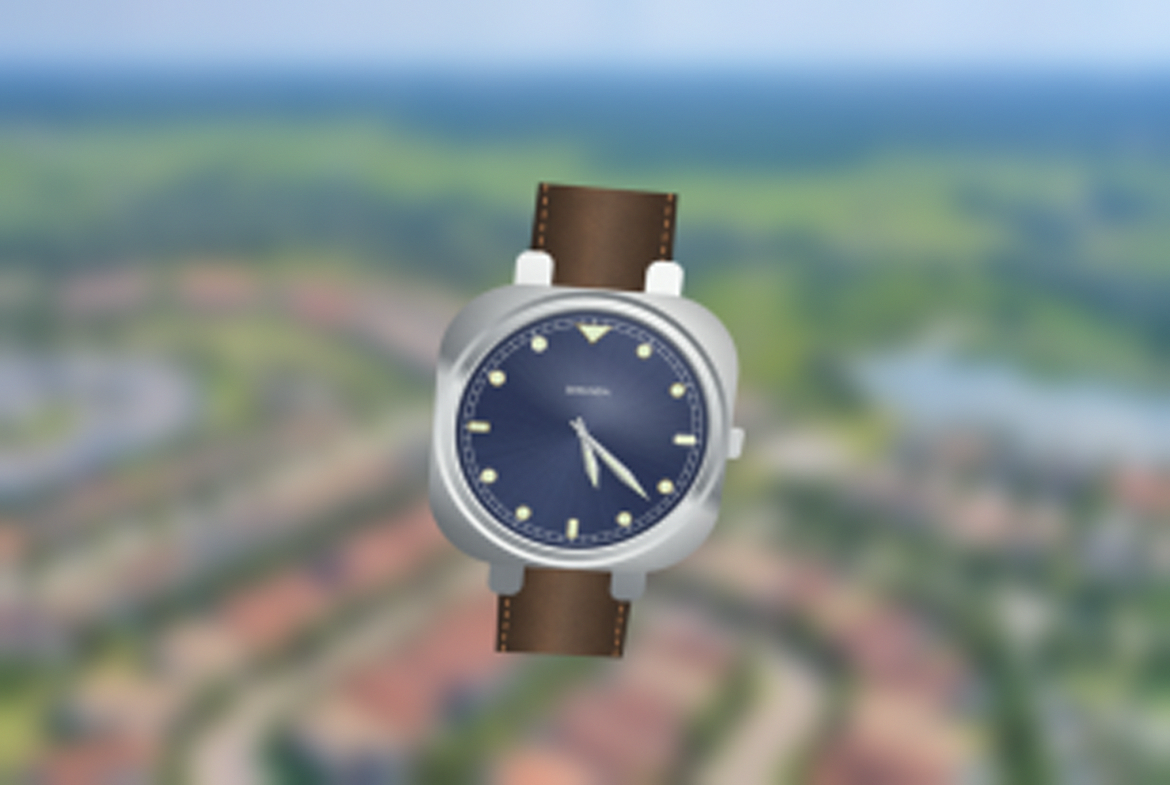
{"hour": 5, "minute": 22}
